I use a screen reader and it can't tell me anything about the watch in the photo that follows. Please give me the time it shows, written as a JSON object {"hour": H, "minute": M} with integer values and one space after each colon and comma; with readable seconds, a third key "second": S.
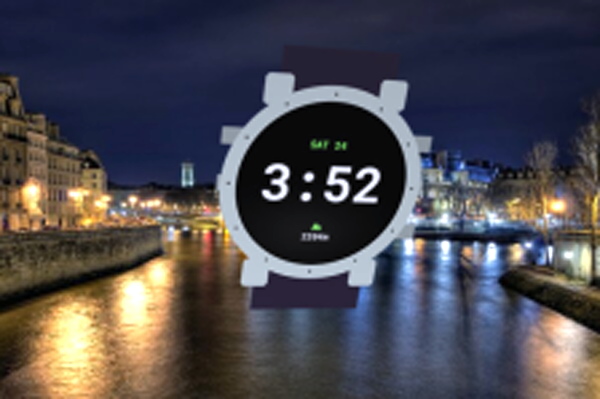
{"hour": 3, "minute": 52}
